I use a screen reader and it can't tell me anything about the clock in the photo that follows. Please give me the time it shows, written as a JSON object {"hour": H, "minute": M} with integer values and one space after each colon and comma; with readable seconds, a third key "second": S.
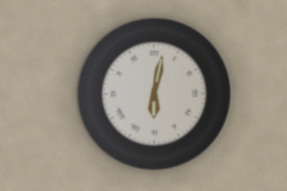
{"hour": 6, "minute": 2}
